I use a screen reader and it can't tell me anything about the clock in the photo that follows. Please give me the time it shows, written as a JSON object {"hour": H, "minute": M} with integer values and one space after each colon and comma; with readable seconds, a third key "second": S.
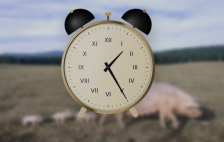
{"hour": 1, "minute": 25}
